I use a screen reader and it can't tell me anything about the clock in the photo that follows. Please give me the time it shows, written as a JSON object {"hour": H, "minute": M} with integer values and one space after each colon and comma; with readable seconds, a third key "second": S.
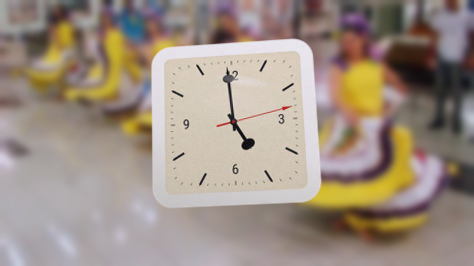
{"hour": 4, "minute": 59, "second": 13}
